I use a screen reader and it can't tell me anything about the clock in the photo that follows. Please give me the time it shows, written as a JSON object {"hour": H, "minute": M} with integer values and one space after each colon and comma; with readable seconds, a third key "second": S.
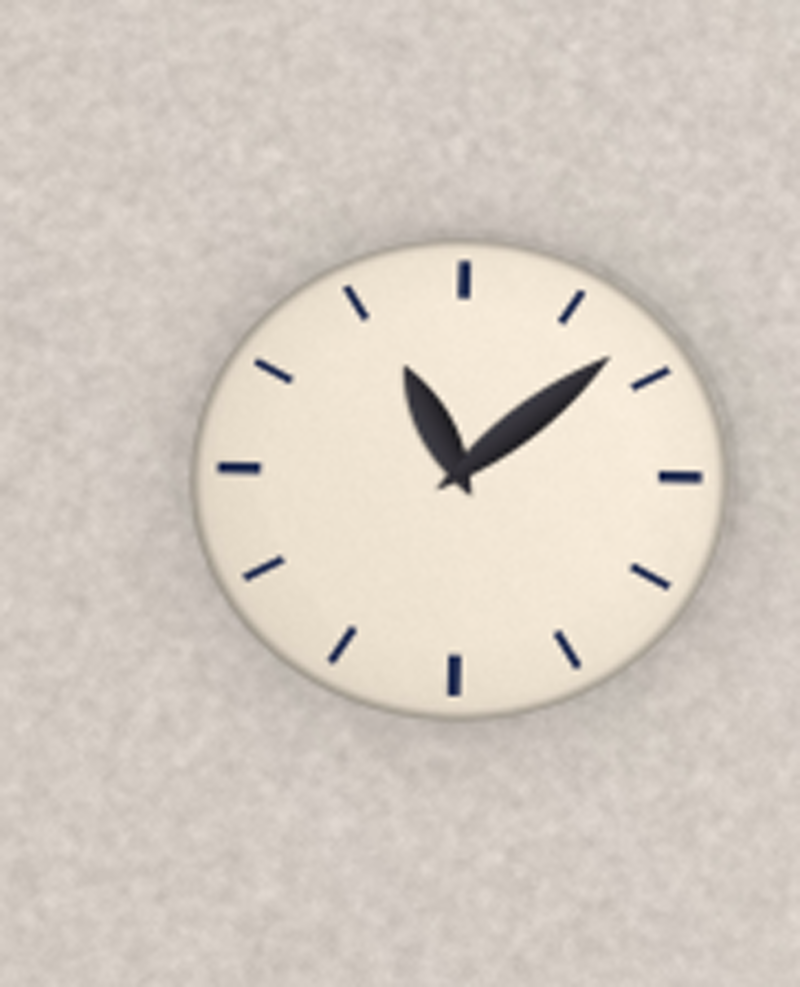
{"hour": 11, "minute": 8}
